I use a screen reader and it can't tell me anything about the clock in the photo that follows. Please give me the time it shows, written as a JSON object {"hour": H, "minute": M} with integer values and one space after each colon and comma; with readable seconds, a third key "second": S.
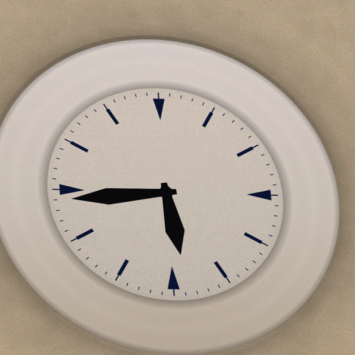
{"hour": 5, "minute": 44}
